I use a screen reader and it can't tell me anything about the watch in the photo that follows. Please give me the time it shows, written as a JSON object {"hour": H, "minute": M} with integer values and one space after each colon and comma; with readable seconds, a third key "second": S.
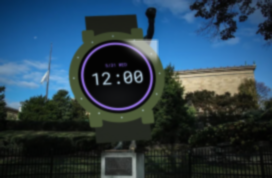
{"hour": 12, "minute": 0}
